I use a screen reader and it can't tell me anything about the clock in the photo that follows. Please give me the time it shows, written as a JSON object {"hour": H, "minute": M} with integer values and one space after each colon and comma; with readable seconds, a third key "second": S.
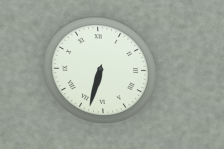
{"hour": 6, "minute": 33}
